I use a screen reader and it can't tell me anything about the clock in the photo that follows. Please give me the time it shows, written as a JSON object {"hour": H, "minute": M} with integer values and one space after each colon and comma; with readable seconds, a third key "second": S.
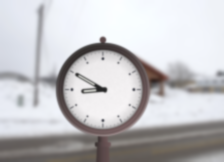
{"hour": 8, "minute": 50}
